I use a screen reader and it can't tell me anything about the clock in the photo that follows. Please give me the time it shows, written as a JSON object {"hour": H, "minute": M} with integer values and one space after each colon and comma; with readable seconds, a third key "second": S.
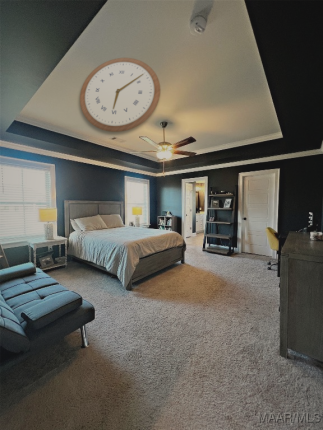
{"hour": 6, "minute": 8}
